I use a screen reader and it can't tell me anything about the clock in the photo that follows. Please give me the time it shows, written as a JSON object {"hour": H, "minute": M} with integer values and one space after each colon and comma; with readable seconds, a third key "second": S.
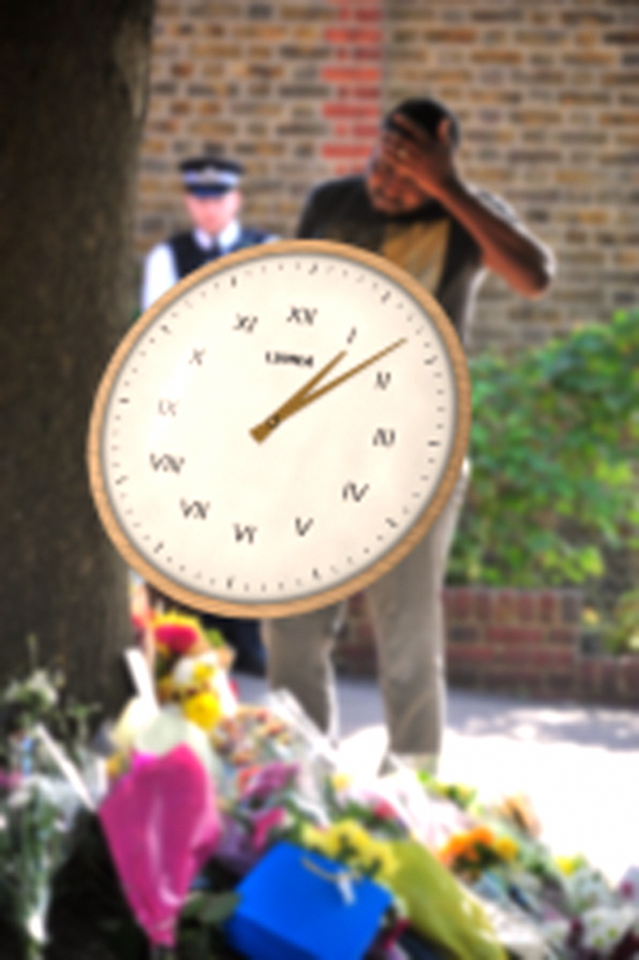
{"hour": 1, "minute": 8}
